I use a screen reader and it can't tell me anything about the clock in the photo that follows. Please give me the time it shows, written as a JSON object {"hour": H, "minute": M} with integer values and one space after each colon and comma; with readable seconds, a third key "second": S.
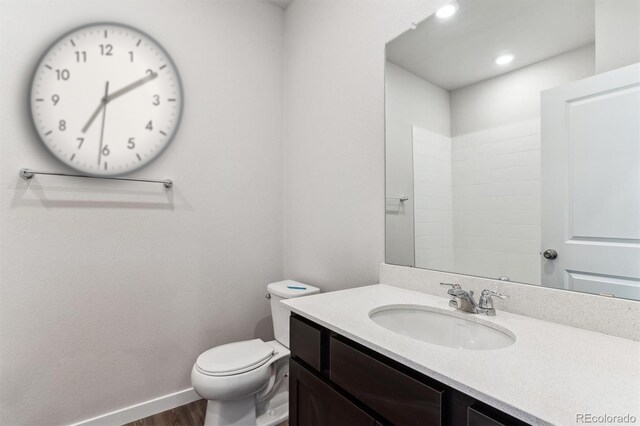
{"hour": 7, "minute": 10, "second": 31}
